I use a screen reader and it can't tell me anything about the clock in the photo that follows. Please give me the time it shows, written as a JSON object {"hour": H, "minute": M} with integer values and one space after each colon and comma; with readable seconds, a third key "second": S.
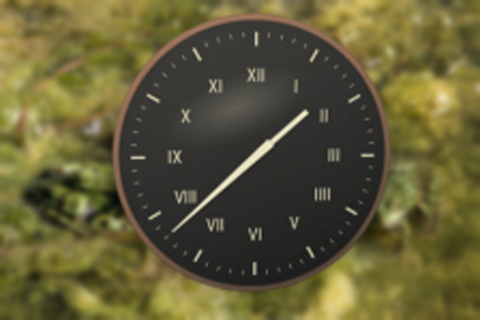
{"hour": 1, "minute": 38}
